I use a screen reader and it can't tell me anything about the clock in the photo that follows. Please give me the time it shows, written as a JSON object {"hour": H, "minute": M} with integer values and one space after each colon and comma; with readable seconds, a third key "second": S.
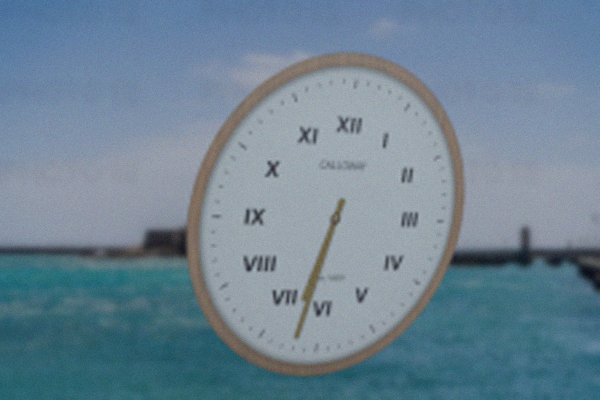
{"hour": 6, "minute": 32}
